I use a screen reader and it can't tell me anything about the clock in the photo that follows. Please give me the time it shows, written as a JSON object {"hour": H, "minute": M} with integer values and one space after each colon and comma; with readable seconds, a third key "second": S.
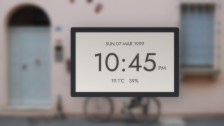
{"hour": 10, "minute": 45}
